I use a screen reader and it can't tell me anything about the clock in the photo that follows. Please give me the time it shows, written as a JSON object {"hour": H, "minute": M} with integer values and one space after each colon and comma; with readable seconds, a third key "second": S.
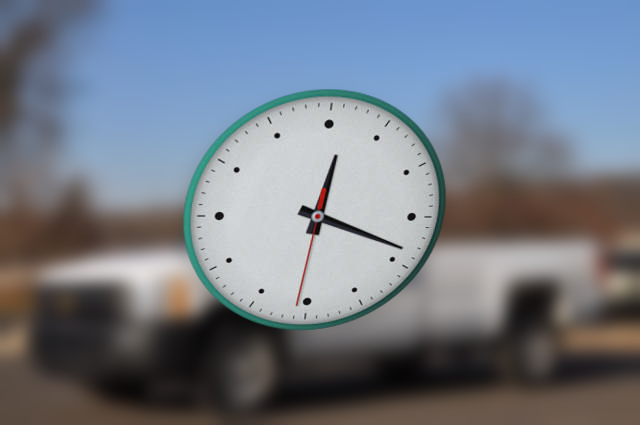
{"hour": 12, "minute": 18, "second": 31}
